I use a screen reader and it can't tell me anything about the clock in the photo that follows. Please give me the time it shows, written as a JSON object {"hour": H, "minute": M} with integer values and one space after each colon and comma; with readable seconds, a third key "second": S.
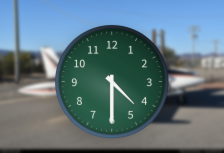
{"hour": 4, "minute": 30}
